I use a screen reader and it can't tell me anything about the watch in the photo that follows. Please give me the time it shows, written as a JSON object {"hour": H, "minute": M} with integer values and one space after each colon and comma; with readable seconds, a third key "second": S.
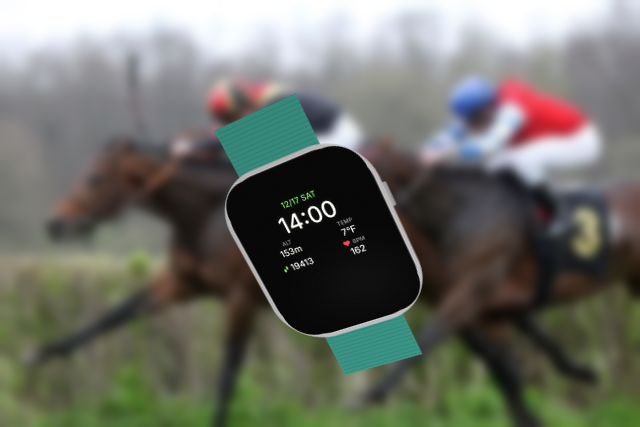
{"hour": 14, "minute": 0}
